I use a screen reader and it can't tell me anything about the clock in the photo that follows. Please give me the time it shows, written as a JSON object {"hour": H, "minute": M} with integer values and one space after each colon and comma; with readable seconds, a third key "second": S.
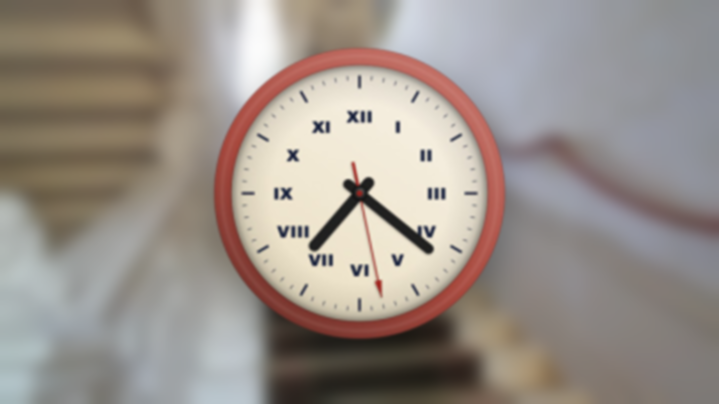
{"hour": 7, "minute": 21, "second": 28}
